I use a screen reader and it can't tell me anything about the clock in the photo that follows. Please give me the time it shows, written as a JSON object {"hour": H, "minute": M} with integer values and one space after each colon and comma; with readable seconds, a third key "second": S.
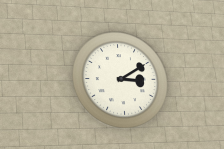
{"hour": 3, "minute": 10}
